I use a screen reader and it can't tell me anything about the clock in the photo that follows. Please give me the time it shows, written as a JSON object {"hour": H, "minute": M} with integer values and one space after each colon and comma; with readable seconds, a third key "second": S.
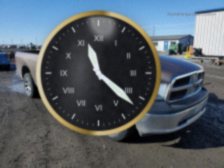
{"hour": 11, "minute": 22}
